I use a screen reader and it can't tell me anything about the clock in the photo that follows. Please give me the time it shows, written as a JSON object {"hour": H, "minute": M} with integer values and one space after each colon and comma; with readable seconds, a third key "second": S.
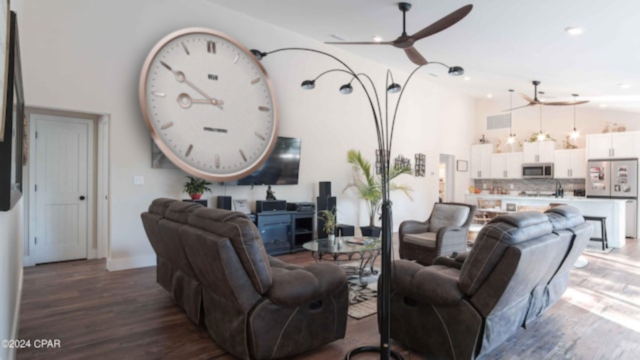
{"hour": 8, "minute": 50}
